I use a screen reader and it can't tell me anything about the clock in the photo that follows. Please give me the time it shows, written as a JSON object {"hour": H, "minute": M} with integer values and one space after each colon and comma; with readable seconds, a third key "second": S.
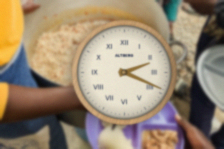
{"hour": 2, "minute": 19}
